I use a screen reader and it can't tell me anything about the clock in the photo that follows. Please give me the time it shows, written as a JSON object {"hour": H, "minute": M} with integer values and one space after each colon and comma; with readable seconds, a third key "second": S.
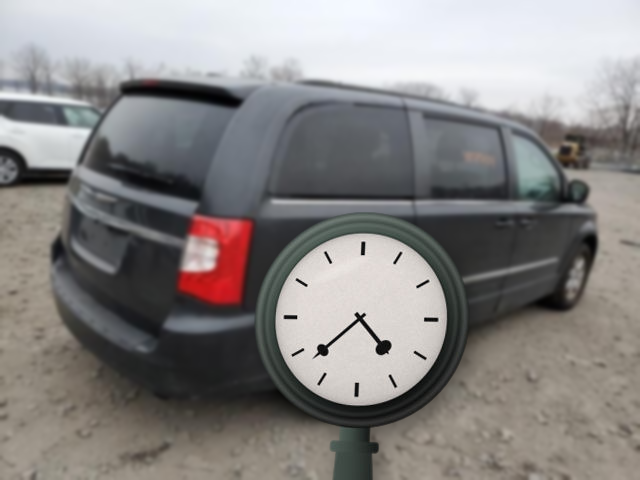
{"hour": 4, "minute": 38}
